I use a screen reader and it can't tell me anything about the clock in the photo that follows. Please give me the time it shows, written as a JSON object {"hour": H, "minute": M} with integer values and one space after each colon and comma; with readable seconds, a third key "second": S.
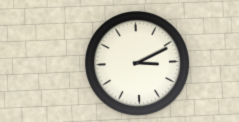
{"hour": 3, "minute": 11}
